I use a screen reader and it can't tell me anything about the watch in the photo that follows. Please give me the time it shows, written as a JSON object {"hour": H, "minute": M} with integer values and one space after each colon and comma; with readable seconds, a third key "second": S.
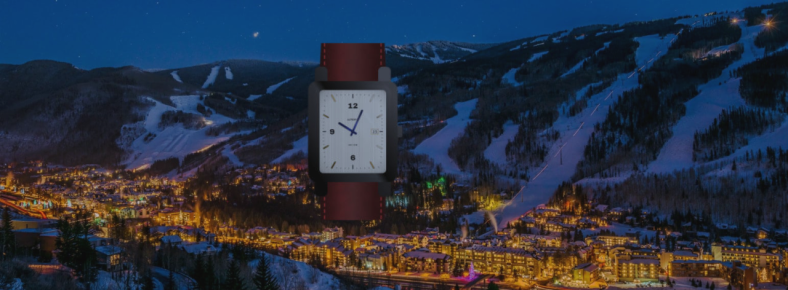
{"hour": 10, "minute": 4}
